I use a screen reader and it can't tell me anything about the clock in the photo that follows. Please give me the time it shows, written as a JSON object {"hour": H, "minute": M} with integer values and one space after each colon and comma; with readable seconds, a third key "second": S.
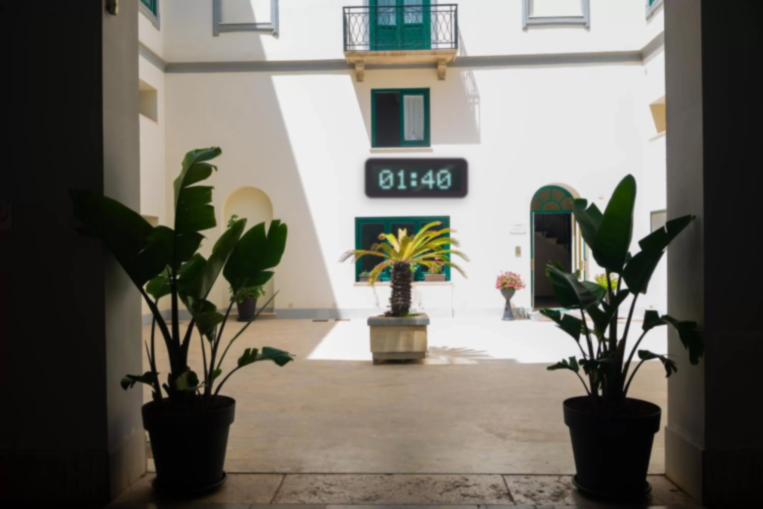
{"hour": 1, "minute": 40}
